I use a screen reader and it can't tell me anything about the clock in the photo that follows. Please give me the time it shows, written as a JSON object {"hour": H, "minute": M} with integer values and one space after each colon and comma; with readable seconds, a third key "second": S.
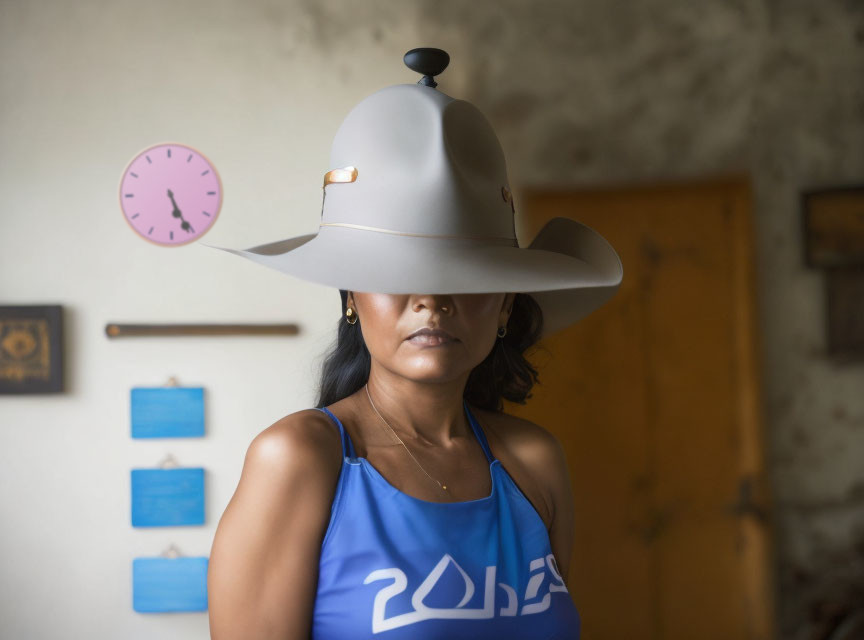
{"hour": 5, "minute": 26}
